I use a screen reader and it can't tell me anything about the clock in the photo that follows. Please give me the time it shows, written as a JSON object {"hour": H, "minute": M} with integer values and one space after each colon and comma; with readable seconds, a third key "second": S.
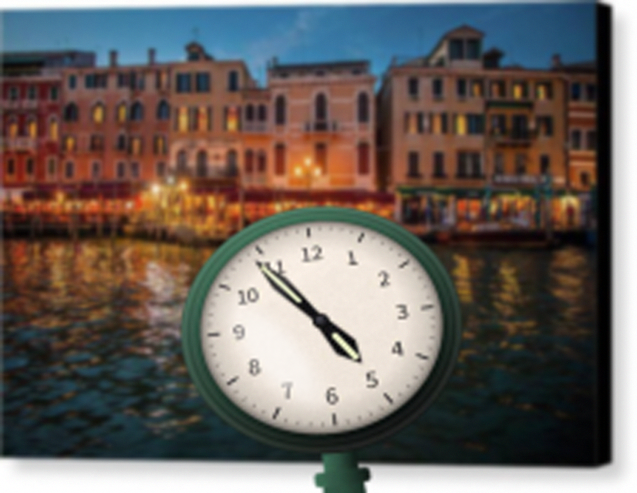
{"hour": 4, "minute": 54}
